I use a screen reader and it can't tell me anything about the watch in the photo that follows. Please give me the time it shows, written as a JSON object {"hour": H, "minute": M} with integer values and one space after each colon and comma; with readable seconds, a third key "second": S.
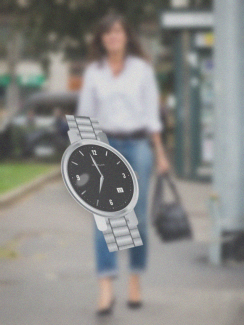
{"hour": 6, "minute": 58}
